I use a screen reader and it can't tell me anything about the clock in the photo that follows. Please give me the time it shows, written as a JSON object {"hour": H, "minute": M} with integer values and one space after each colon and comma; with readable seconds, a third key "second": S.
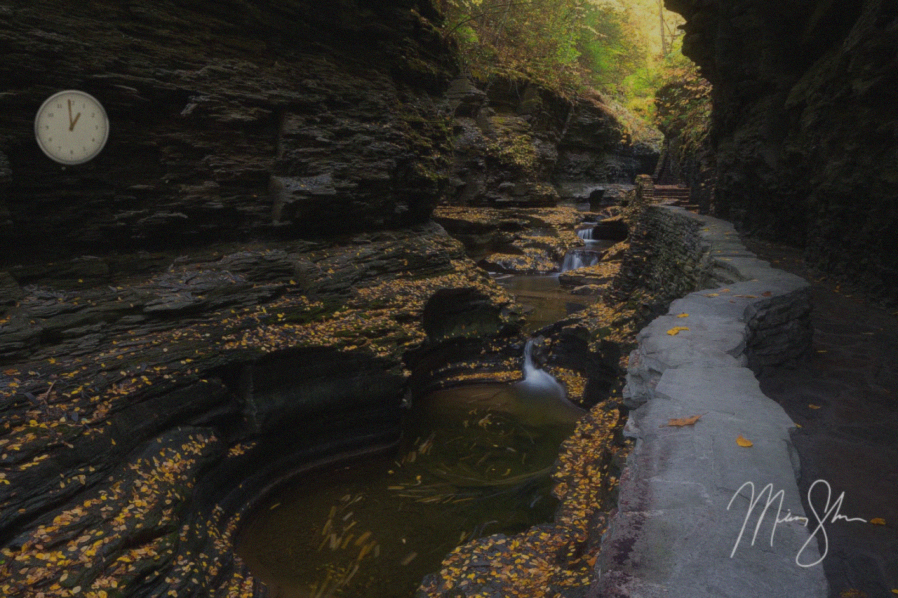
{"hour": 12, "minute": 59}
